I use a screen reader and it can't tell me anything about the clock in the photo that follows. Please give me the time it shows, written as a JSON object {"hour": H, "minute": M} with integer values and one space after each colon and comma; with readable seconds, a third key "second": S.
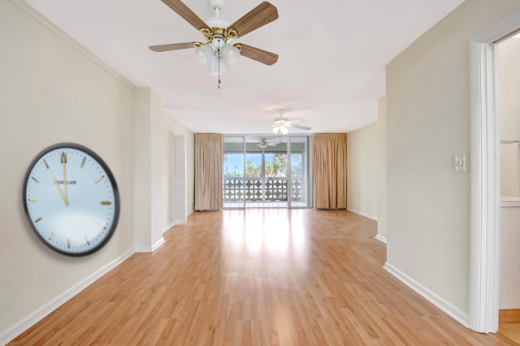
{"hour": 11, "minute": 0}
